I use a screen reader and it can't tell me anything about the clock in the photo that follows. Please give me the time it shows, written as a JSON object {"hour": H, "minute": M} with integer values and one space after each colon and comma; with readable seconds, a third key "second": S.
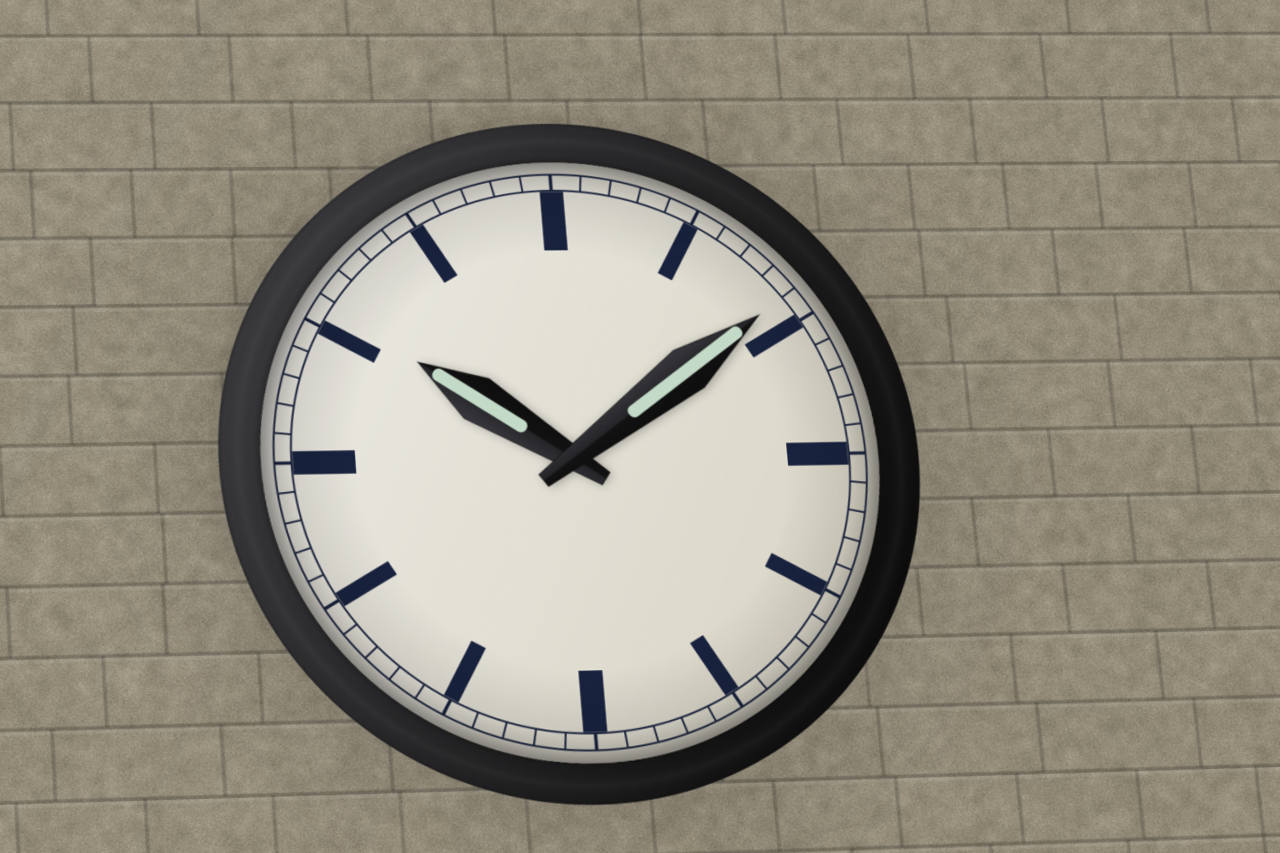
{"hour": 10, "minute": 9}
